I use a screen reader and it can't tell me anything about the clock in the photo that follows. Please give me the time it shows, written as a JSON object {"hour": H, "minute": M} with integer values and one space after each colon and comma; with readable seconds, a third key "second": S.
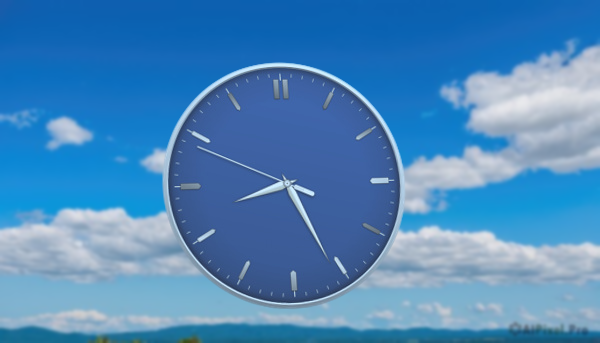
{"hour": 8, "minute": 25, "second": 49}
